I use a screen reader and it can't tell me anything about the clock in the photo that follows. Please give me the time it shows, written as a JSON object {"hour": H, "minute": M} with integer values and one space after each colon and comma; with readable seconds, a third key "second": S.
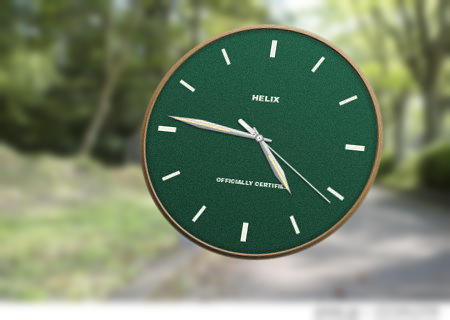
{"hour": 4, "minute": 46, "second": 21}
